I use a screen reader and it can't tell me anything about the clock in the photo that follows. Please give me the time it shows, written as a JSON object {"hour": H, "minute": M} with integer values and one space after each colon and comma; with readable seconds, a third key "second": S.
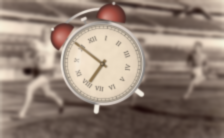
{"hour": 7, "minute": 55}
